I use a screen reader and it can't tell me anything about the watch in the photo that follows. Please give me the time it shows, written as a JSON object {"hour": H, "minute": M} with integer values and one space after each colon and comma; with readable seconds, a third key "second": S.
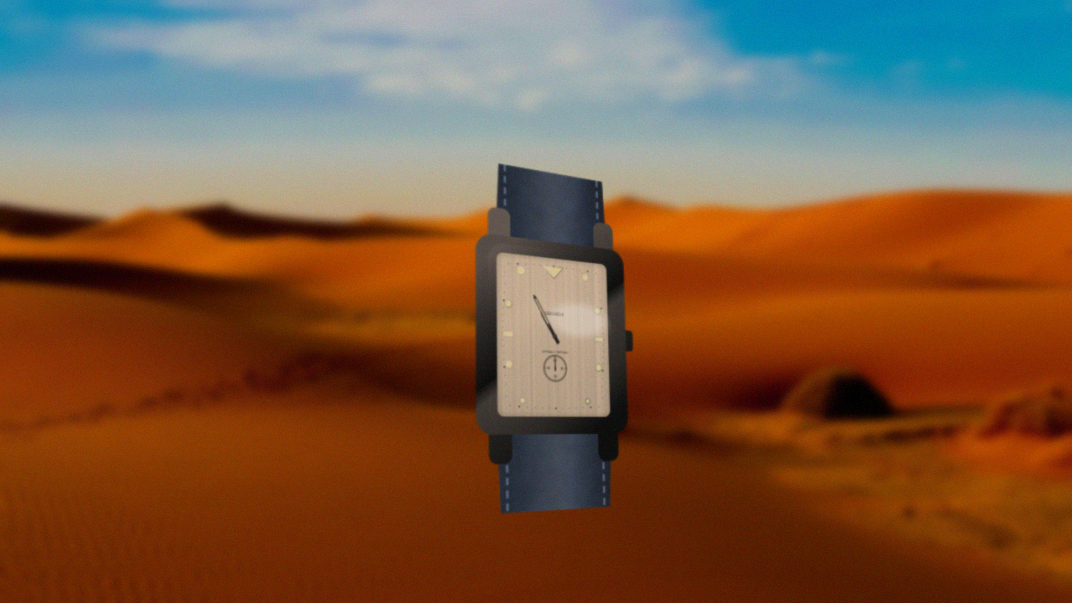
{"hour": 10, "minute": 55}
